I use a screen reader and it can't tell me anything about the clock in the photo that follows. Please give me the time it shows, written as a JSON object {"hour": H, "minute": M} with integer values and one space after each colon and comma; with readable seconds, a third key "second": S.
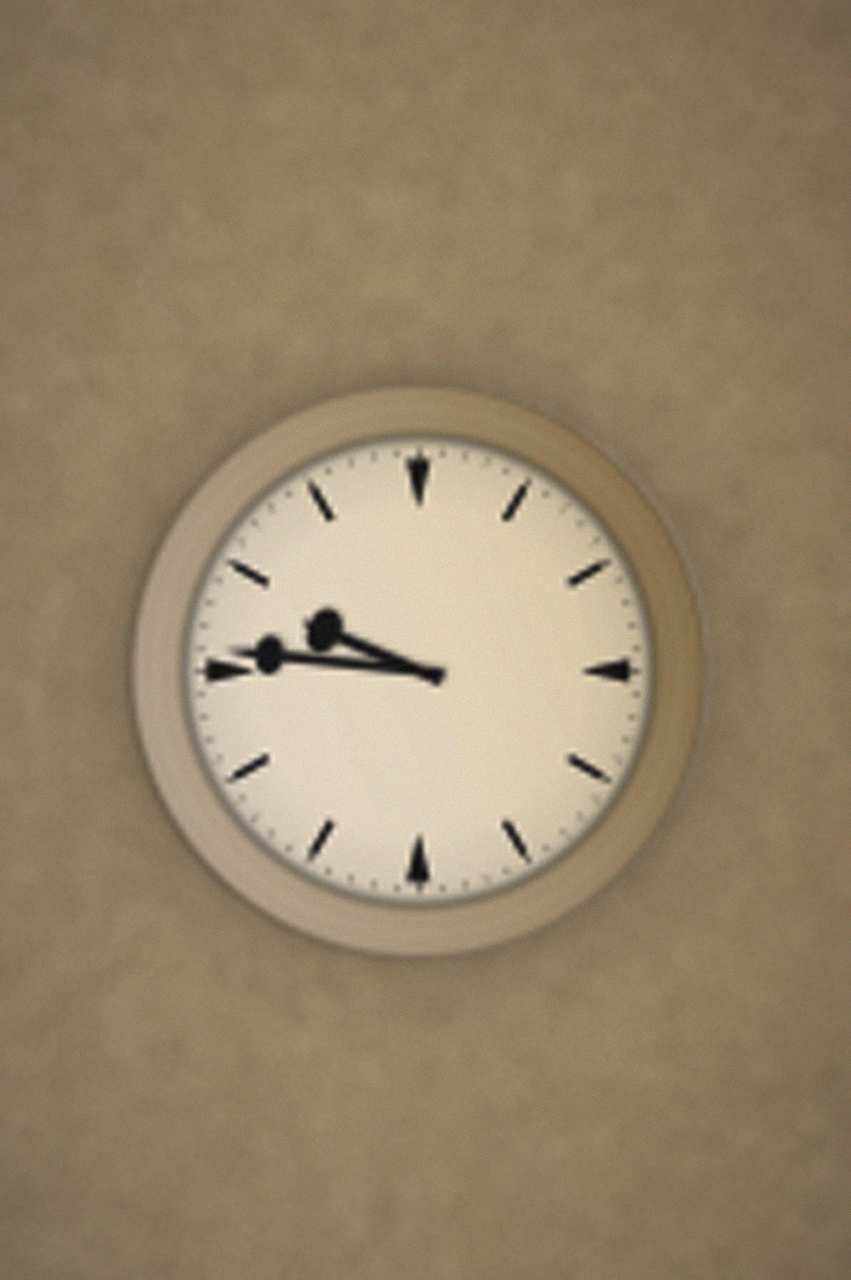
{"hour": 9, "minute": 46}
